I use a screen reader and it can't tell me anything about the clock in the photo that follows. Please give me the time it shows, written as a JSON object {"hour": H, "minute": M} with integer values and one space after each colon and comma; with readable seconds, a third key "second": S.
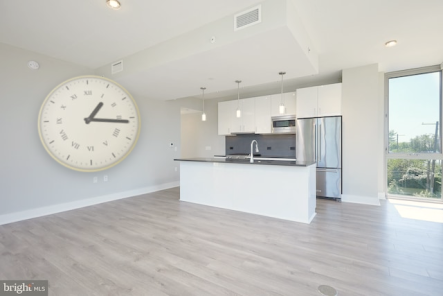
{"hour": 1, "minute": 16}
